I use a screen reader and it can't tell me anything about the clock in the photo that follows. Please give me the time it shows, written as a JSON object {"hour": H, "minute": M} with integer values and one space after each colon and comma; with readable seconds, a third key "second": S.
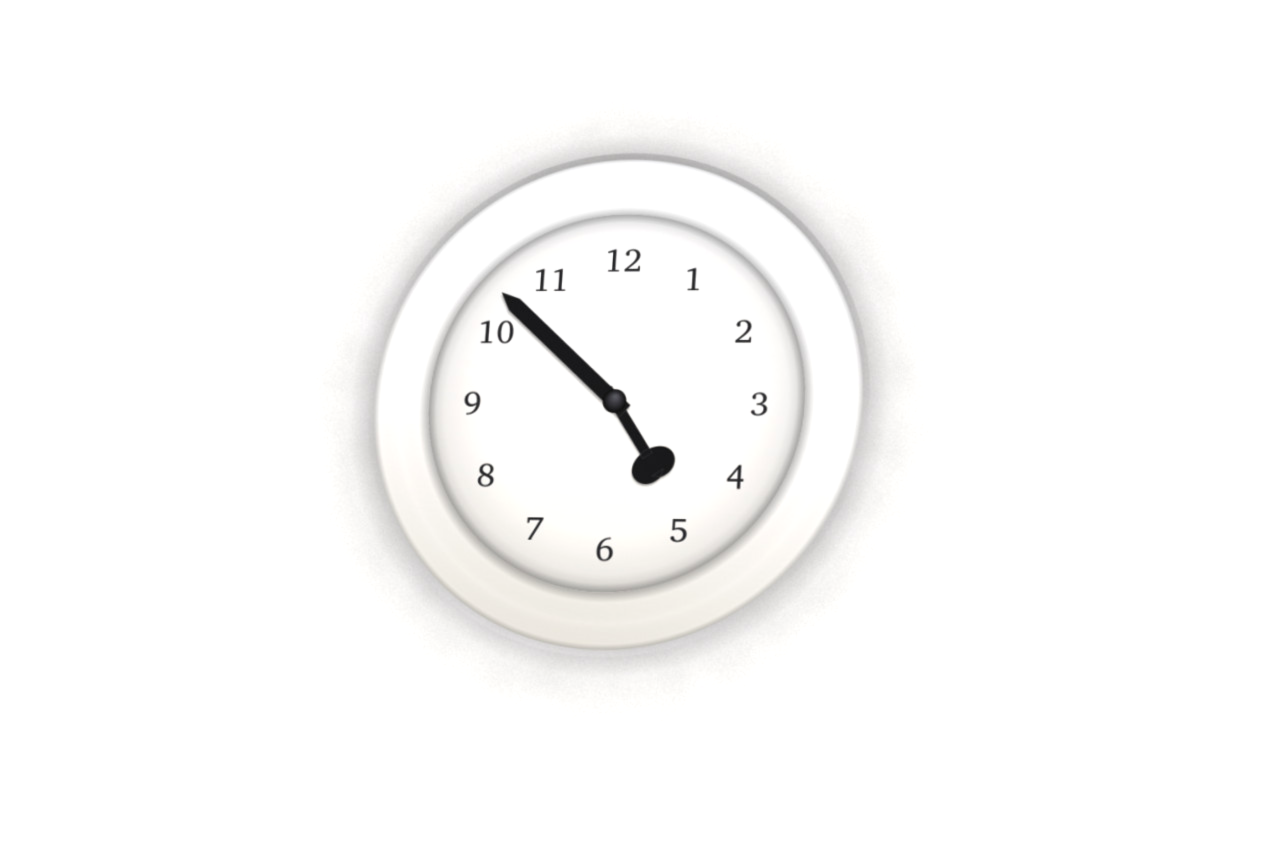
{"hour": 4, "minute": 52}
